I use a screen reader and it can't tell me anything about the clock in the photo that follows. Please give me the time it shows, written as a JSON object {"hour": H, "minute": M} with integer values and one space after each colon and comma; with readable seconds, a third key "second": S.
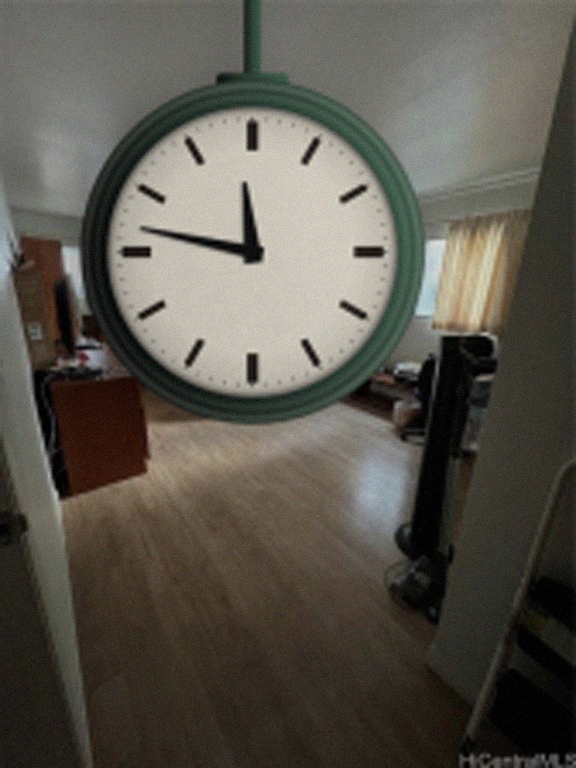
{"hour": 11, "minute": 47}
